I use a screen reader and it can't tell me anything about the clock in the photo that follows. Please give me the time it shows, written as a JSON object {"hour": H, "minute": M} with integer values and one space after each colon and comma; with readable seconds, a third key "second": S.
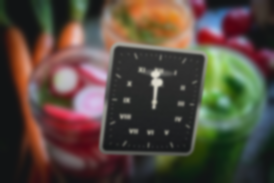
{"hour": 11, "minute": 59}
